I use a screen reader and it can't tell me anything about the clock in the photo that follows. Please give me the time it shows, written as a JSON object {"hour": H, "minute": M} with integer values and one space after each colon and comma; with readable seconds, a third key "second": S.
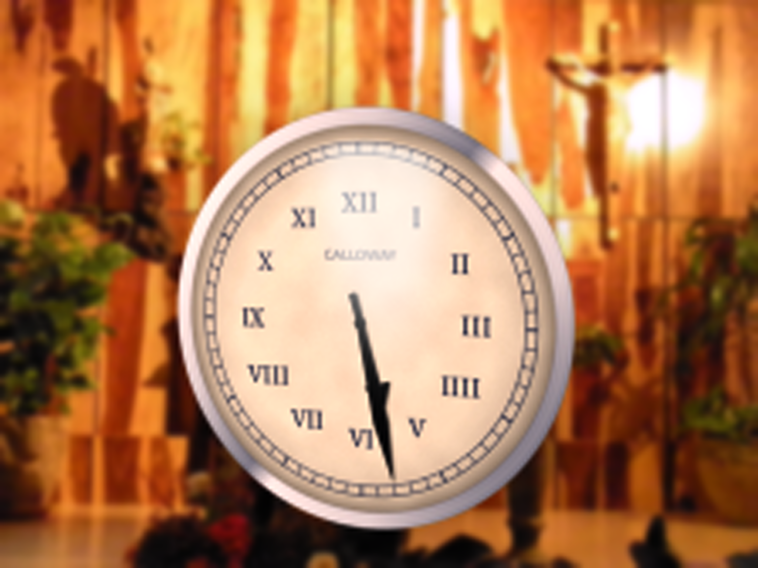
{"hour": 5, "minute": 28}
